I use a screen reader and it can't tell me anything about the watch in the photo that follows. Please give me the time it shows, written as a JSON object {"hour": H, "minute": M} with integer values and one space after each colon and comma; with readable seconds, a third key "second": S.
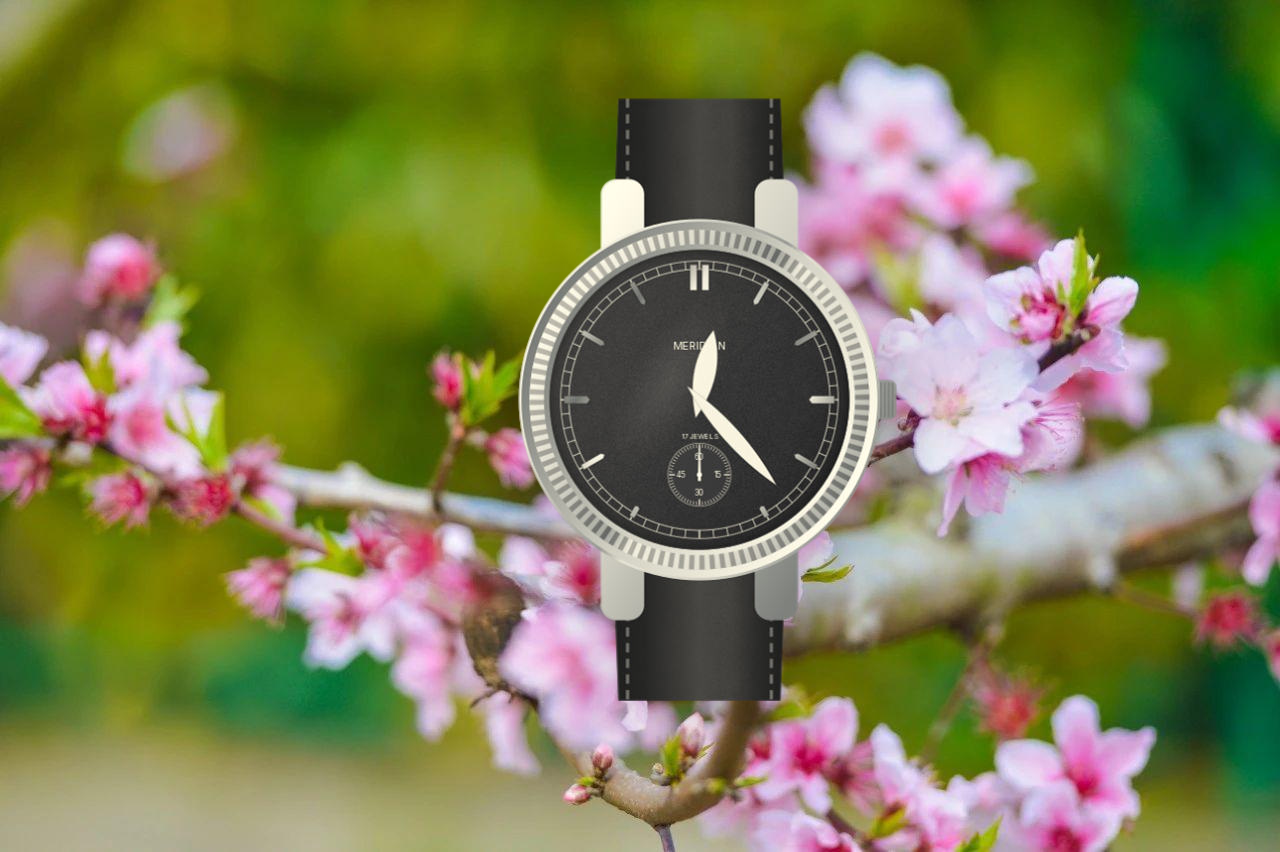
{"hour": 12, "minute": 23}
